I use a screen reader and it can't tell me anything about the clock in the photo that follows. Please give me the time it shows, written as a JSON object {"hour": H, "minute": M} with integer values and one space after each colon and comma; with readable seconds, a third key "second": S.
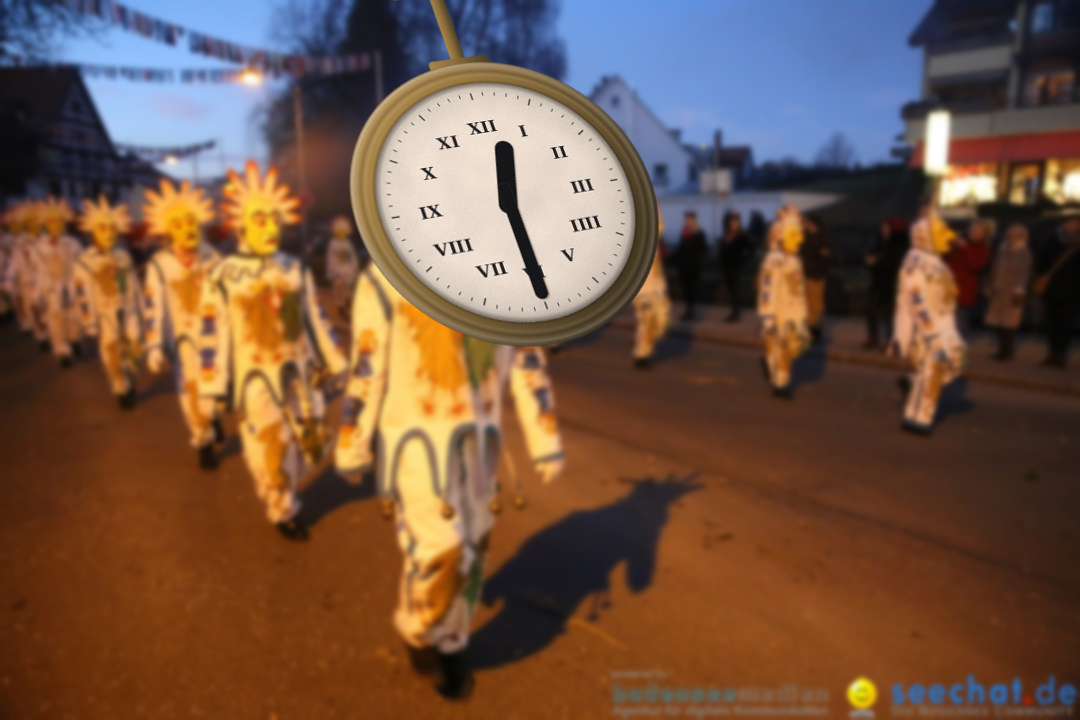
{"hour": 12, "minute": 30}
